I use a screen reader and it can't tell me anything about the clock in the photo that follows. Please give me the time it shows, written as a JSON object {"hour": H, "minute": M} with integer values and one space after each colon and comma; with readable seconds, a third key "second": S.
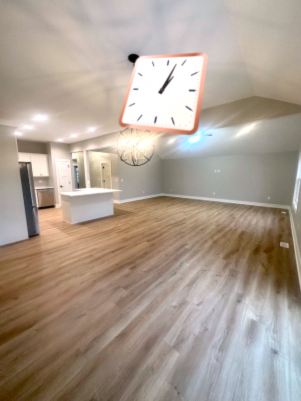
{"hour": 1, "minute": 3}
